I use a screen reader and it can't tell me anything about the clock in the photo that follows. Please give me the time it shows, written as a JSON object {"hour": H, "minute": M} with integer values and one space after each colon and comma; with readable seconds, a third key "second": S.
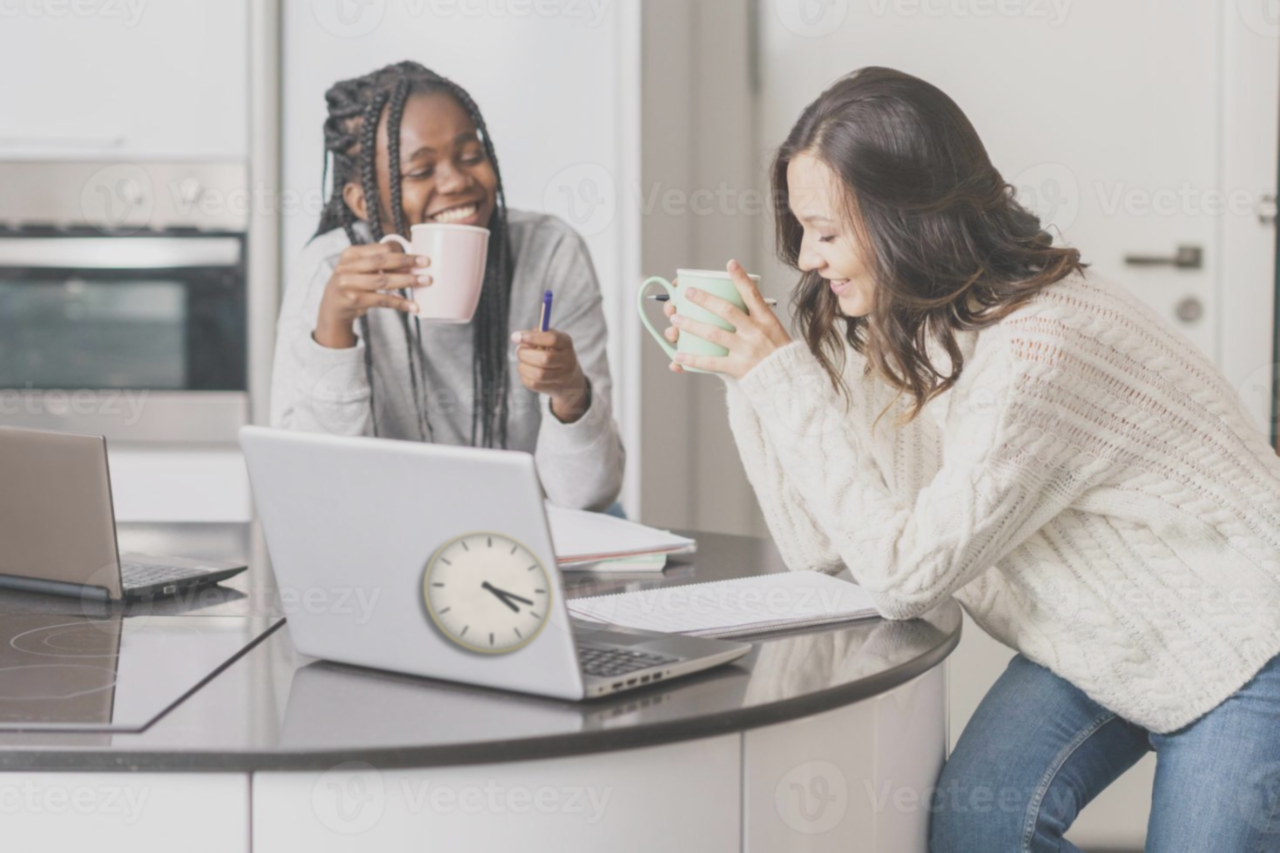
{"hour": 4, "minute": 18}
